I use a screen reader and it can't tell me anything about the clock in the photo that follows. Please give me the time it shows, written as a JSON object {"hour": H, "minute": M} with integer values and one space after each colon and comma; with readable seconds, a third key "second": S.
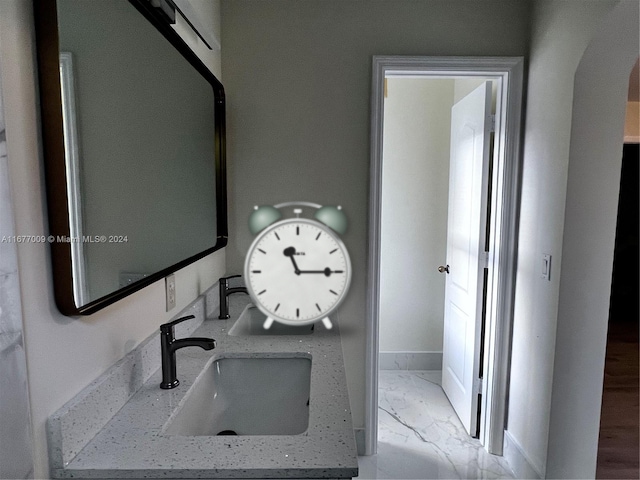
{"hour": 11, "minute": 15}
